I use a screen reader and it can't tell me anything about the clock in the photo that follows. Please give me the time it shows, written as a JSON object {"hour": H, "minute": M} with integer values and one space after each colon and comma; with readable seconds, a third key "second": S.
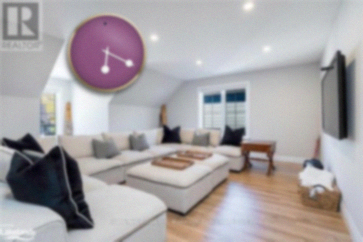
{"hour": 6, "minute": 20}
